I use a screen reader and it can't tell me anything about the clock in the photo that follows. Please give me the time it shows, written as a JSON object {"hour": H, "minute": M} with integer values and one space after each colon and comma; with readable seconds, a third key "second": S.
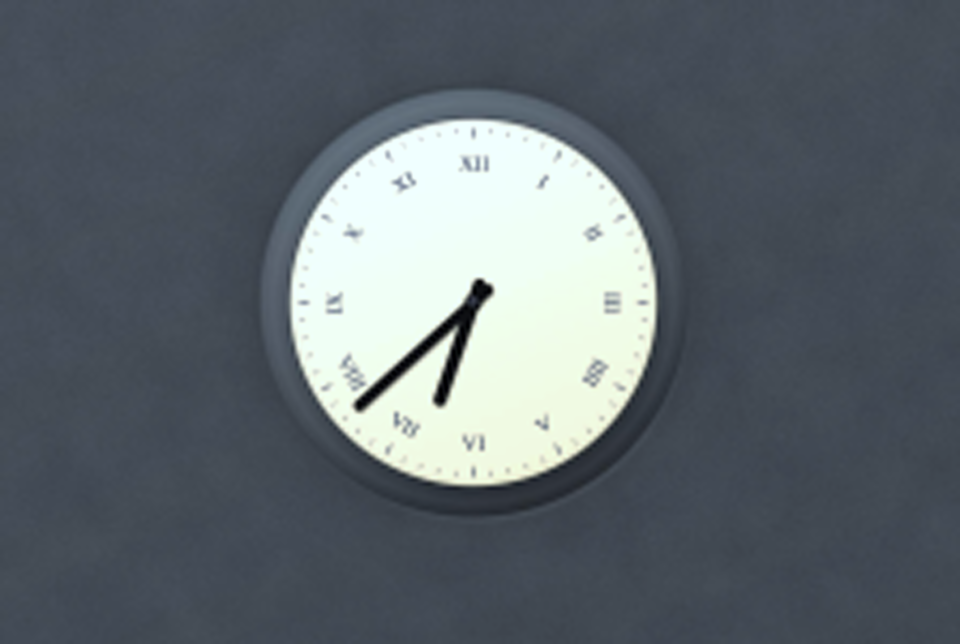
{"hour": 6, "minute": 38}
